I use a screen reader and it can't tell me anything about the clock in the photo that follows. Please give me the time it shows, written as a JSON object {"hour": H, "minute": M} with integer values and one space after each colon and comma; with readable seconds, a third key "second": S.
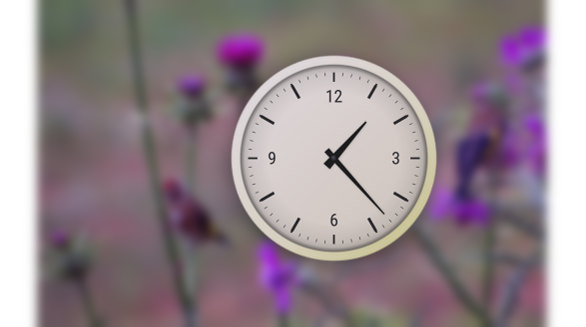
{"hour": 1, "minute": 23}
